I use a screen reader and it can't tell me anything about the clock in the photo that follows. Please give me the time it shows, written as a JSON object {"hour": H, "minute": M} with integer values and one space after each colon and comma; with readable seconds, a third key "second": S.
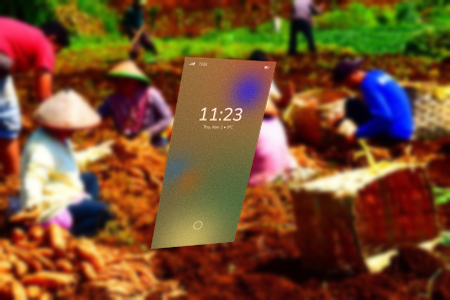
{"hour": 11, "minute": 23}
